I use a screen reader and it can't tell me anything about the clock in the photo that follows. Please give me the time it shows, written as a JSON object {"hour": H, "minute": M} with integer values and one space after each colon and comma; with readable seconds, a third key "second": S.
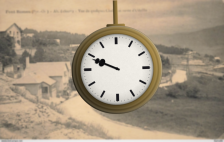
{"hour": 9, "minute": 49}
